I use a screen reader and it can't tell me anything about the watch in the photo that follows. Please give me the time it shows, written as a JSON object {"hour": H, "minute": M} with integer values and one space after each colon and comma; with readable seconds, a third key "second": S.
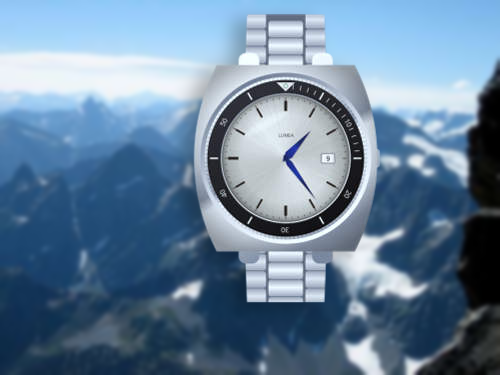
{"hour": 1, "minute": 24}
